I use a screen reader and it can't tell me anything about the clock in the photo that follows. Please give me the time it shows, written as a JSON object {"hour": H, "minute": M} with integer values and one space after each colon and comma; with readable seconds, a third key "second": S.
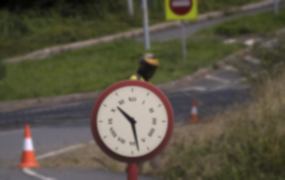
{"hour": 10, "minute": 28}
